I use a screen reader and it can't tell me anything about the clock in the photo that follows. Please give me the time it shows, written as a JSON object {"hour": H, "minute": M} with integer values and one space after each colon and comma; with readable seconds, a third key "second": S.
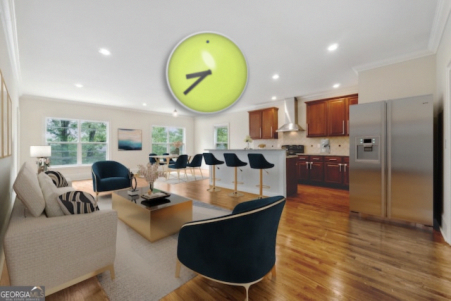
{"hour": 8, "minute": 38}
